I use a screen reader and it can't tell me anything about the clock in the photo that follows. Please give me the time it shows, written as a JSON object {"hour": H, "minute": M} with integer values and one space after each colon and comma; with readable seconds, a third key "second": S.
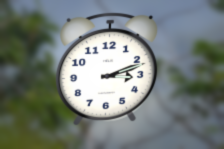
{"hour": 3, "minute": 12}
